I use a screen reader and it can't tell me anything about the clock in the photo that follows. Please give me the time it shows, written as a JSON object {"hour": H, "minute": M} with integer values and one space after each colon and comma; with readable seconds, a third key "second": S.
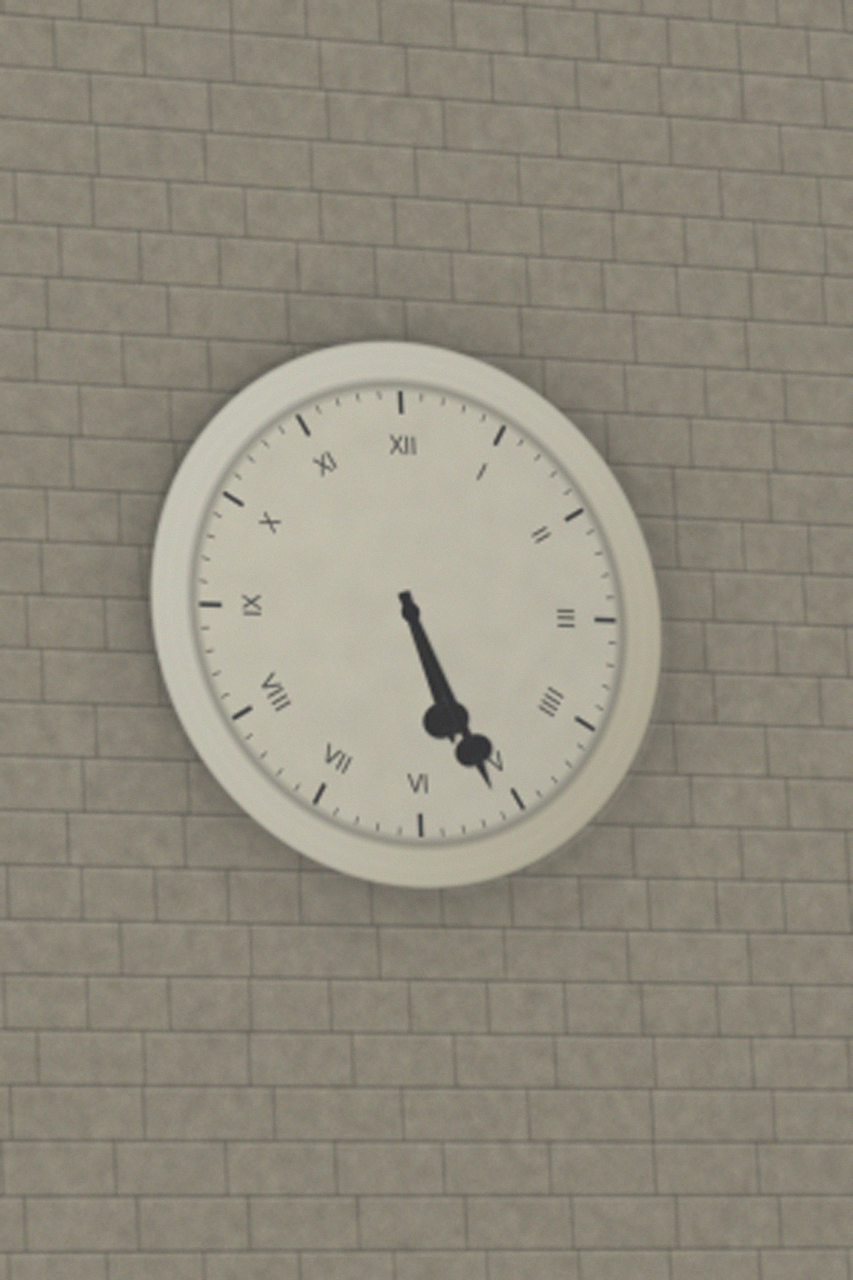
{"hour": 5, "minute": 26}
